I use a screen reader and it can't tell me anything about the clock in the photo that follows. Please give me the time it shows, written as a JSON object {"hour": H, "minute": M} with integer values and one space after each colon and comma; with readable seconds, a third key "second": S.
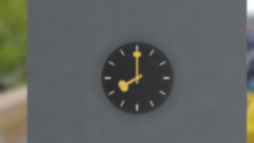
{"hour": 8, "minute": 0}
